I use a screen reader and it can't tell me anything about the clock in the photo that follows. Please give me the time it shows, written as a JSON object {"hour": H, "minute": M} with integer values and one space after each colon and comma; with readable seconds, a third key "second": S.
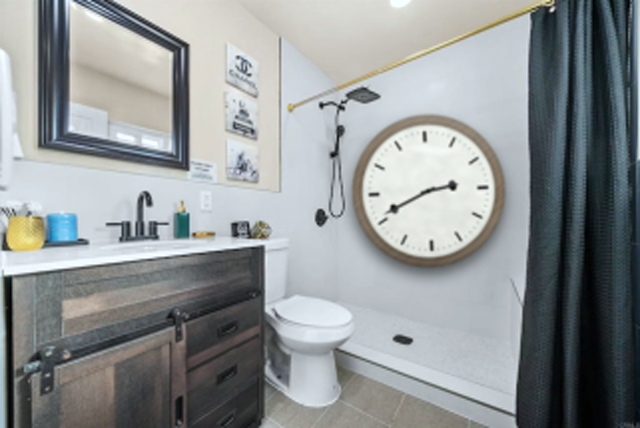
{"hour": 2, "minute": 41}
